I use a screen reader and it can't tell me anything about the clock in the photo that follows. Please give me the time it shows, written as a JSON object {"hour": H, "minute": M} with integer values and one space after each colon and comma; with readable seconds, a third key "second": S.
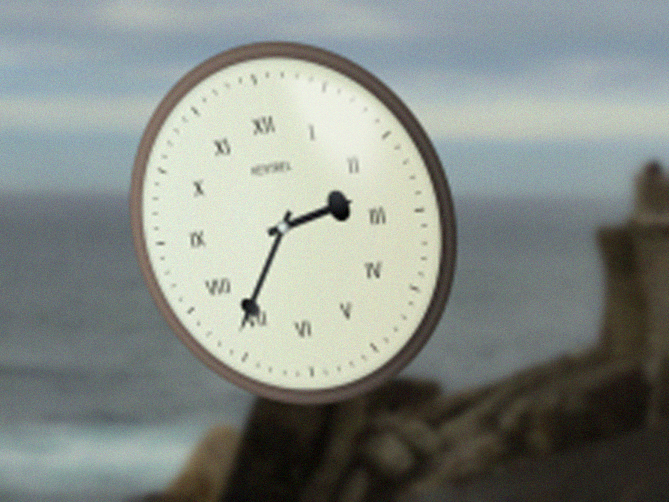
{"hour": 2, "minute": 36}
